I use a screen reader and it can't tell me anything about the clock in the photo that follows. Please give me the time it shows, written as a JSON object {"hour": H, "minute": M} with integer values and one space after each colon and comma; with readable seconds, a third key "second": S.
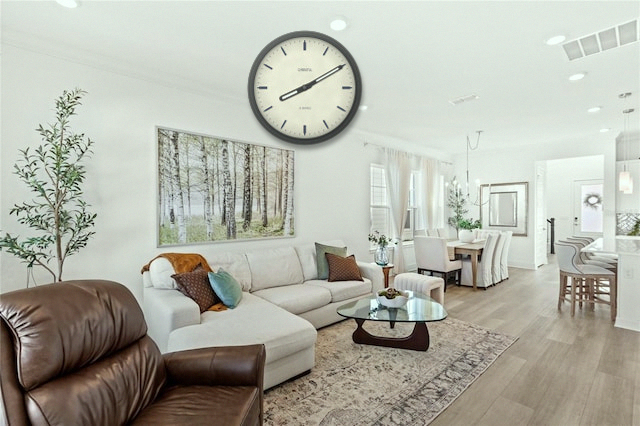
{"hour": 8, "minute": 10}
